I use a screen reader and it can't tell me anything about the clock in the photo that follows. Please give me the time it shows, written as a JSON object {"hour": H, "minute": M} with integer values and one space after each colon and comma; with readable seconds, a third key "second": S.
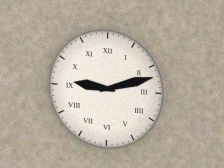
{"hour": 9, "minute": 12}
